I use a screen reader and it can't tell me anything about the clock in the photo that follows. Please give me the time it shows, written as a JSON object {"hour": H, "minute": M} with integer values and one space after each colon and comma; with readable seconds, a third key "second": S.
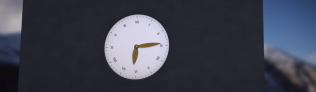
{"hour": 6, "minute": 14}
